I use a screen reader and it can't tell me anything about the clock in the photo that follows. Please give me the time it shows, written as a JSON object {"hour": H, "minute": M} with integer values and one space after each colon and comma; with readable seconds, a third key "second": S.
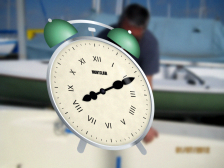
{"hour": 8, "minute": 11}
